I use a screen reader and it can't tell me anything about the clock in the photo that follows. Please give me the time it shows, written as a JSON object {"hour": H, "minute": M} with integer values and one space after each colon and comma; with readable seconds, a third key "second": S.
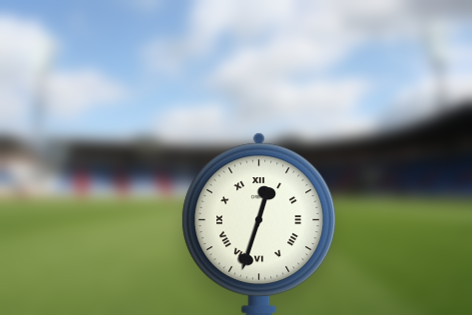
{"hour": 12, "minute": 33}
